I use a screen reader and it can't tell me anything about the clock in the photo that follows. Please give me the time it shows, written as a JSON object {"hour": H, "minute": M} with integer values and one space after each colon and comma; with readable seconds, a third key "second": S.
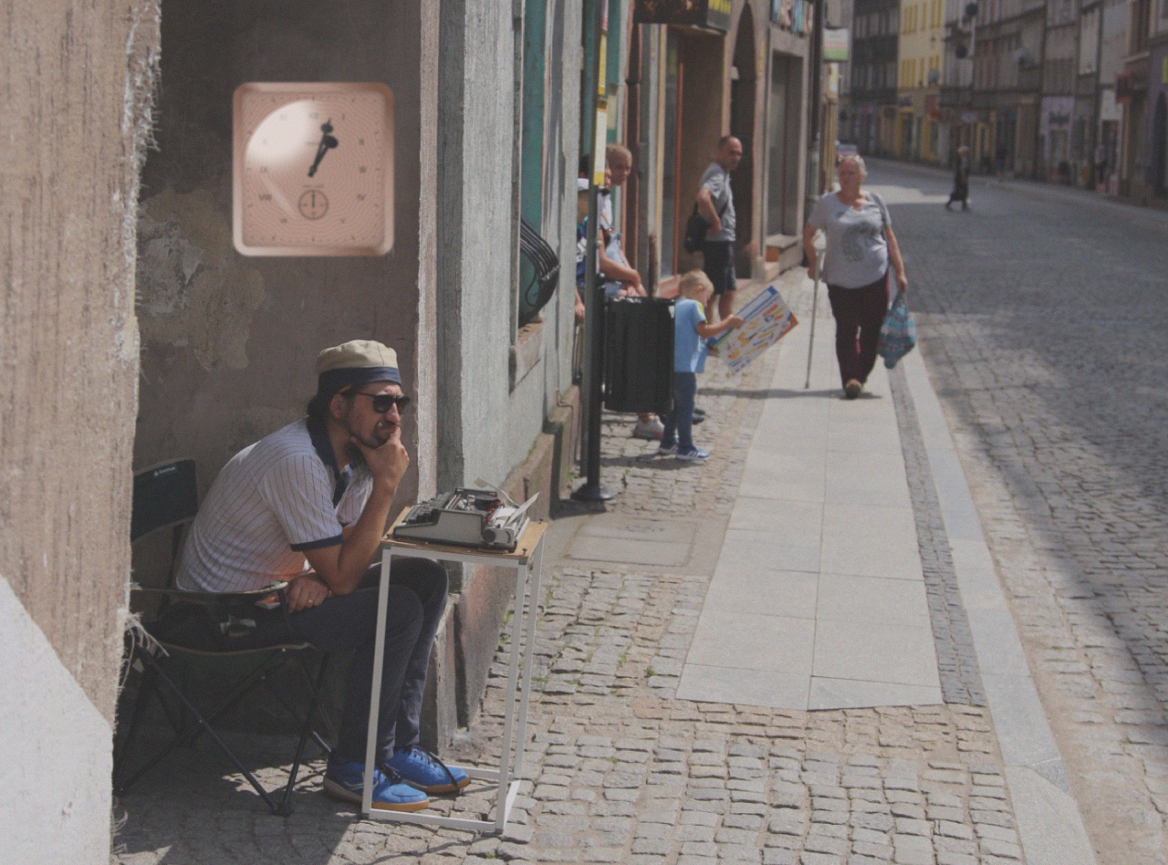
{"hour": 1, "minute": 3}
